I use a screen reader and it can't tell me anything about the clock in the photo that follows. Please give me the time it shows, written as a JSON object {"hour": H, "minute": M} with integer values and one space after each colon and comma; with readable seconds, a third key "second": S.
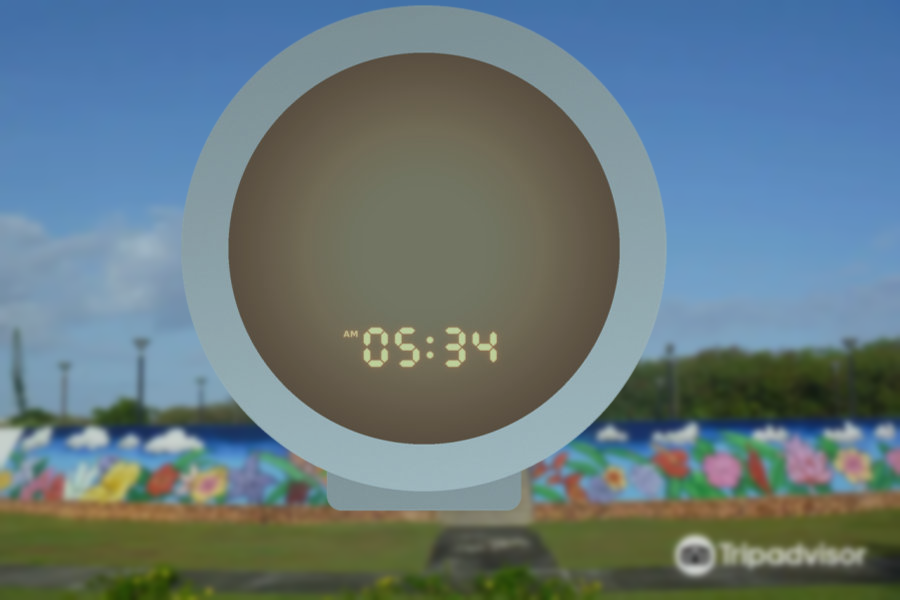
{"hour": 5, "minute": 34}
